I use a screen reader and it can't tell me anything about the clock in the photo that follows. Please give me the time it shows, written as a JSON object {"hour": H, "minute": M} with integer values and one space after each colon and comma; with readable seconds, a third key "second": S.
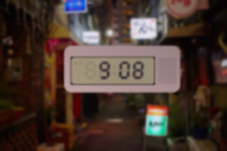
{"hour": 9, "minute": 8}
